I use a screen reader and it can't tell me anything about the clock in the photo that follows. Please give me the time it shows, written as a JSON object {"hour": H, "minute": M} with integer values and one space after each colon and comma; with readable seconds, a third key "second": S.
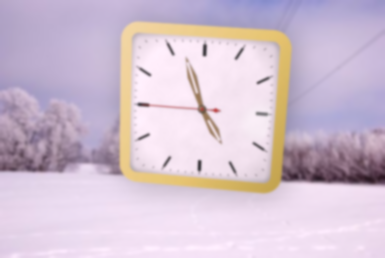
{"hour": 4, "minute": 56, "second": 45}
